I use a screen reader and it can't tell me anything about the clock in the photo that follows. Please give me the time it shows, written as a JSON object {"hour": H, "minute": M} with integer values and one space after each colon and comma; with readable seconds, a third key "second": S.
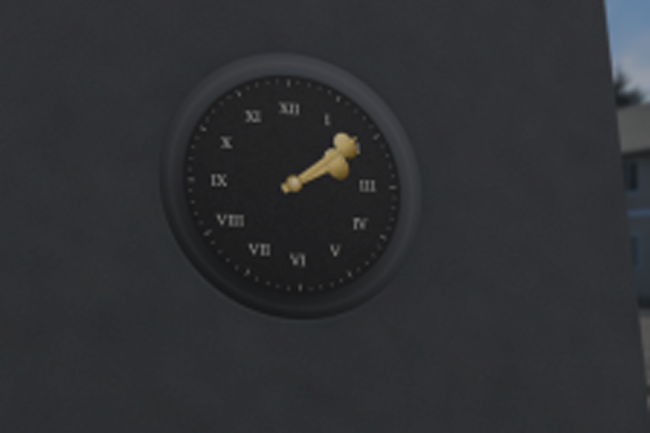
{"hour": 2, "minute": 9}
